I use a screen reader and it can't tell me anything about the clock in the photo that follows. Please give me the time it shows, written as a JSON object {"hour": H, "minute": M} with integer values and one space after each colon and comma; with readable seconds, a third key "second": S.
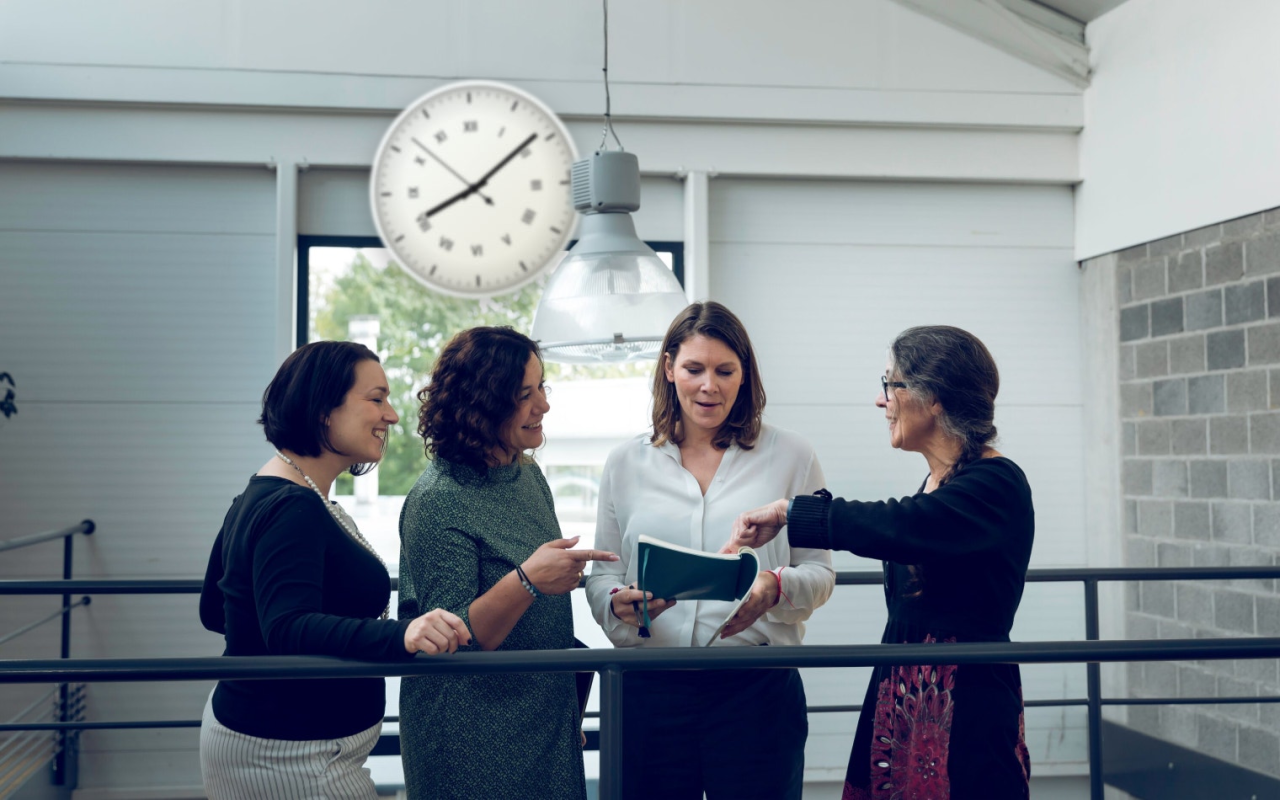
{"hour": 8, "minute": 8, "second": 52}
